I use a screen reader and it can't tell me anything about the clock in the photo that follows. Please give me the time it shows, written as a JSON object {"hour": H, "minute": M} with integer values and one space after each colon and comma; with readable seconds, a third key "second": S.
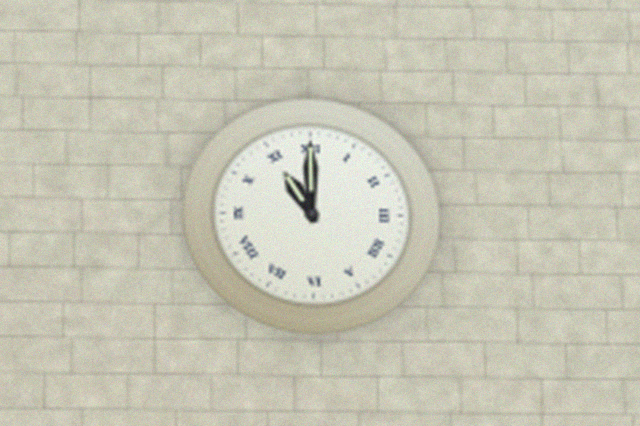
{"hour": 11, "minute": 0}
